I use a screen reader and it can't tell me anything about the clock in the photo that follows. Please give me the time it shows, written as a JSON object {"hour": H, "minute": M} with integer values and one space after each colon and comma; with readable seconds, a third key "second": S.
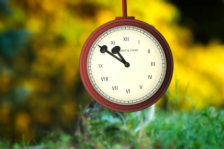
{"hour": 10, "minute": 51}
